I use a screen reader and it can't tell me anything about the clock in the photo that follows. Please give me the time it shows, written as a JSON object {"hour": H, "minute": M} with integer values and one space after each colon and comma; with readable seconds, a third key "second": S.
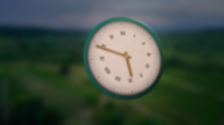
{"hour": 5, "minute": 49}
